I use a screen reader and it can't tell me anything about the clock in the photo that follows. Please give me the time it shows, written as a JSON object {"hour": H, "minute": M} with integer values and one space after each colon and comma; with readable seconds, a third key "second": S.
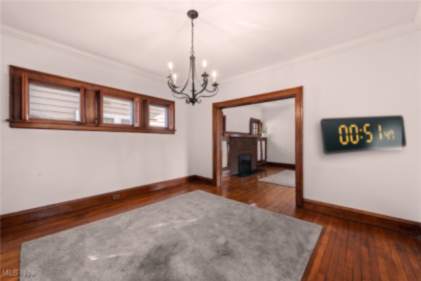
{"hour": 0, "minute": 51}
